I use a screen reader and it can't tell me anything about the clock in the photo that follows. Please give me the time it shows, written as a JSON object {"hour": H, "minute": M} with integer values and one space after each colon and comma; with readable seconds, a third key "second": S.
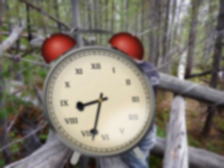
{"hour": 8, "minute": 33}
